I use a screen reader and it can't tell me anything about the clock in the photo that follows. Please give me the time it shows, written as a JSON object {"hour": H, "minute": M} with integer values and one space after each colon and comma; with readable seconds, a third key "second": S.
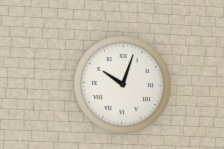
{"hour": 10, "minute": 3}
